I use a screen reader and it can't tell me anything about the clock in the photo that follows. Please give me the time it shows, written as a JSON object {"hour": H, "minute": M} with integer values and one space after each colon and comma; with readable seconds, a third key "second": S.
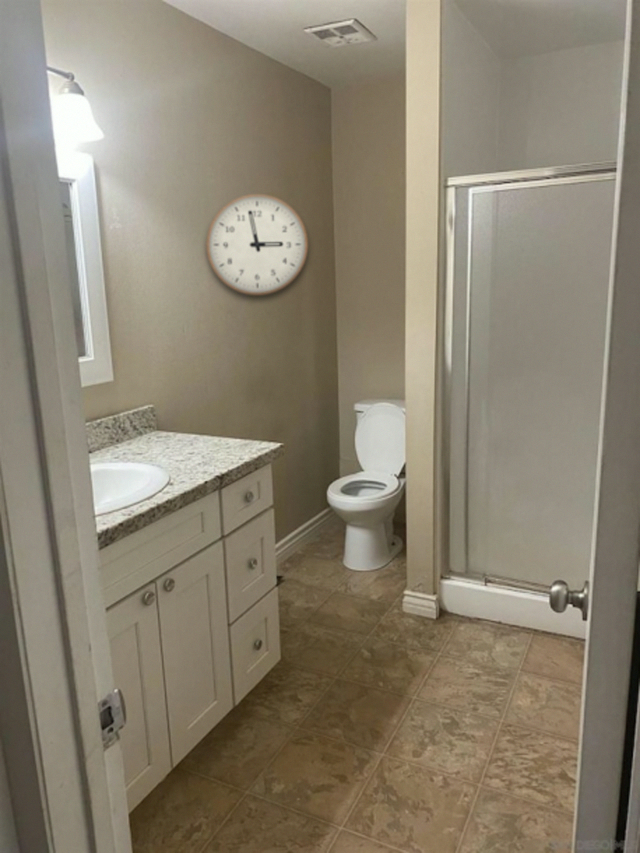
{"hour": 2, "minute": 58}
